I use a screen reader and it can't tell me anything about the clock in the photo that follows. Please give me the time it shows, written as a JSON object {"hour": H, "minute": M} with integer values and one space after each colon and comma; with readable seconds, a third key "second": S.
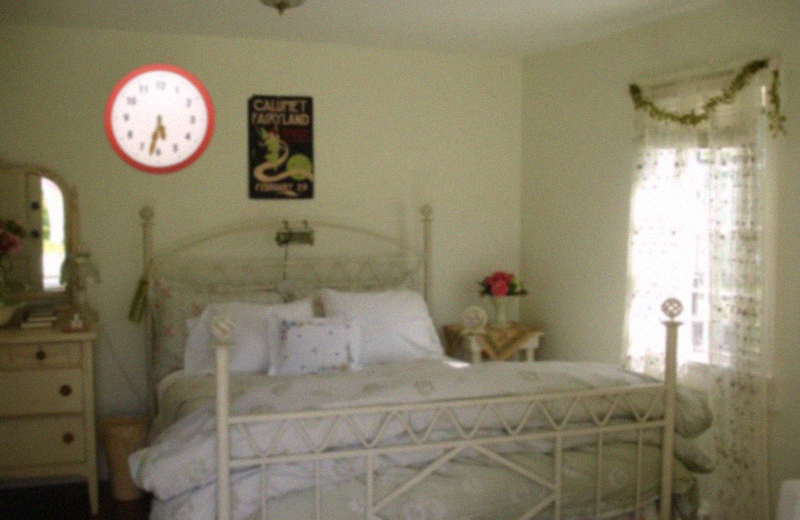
{"hour": 5, "minute": 32}
